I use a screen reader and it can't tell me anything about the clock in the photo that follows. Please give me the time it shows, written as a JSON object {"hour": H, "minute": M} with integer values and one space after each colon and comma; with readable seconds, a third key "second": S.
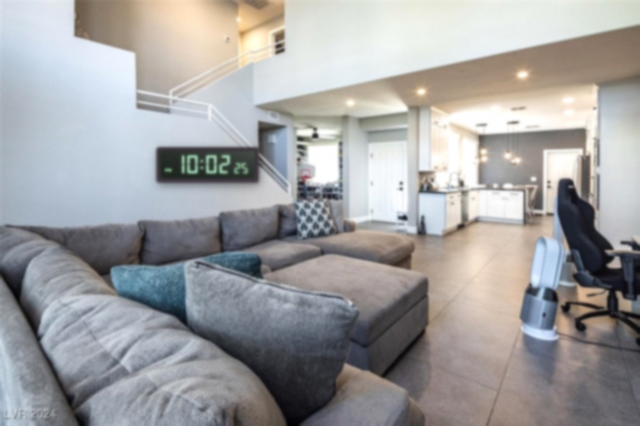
{"hour": 10, "minute": 2}
